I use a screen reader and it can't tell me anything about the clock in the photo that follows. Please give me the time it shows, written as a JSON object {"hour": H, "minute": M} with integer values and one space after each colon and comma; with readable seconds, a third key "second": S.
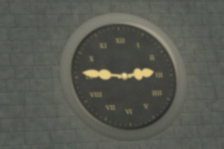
{"hour": 2, "minute": 46}
